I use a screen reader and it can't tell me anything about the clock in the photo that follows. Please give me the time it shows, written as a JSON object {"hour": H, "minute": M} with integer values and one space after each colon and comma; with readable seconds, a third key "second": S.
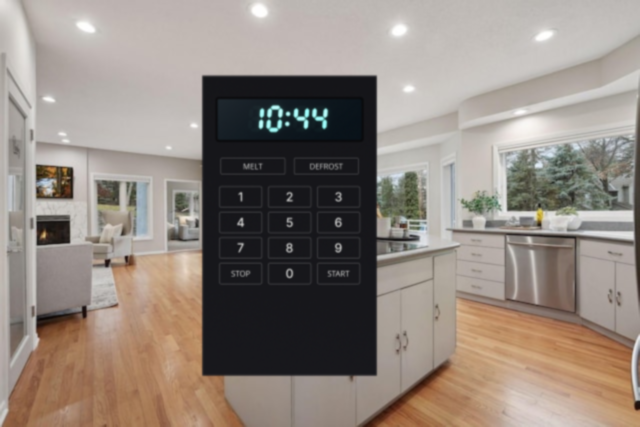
{"hour": 10, "minute": 44}
